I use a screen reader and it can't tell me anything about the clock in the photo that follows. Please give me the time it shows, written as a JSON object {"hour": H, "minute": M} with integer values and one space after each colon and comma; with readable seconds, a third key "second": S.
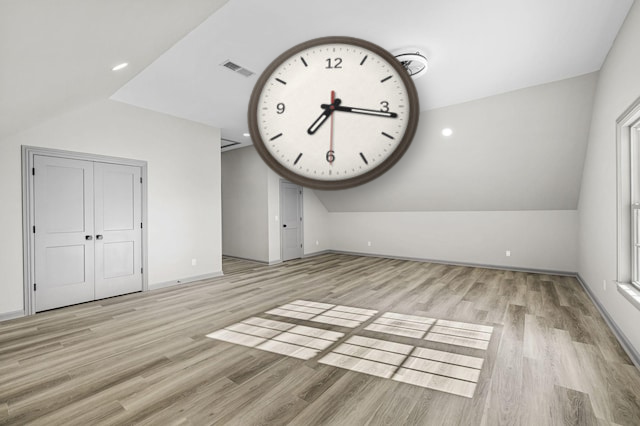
{"hour": 7, "minute": 16, "second": 30}
